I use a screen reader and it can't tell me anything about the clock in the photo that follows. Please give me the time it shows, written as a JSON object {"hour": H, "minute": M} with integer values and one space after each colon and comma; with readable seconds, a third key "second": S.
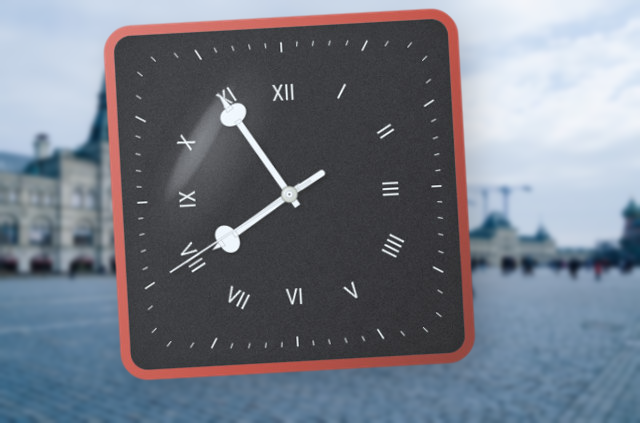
{"hour": 7, "minute": 54, "second": 40}
